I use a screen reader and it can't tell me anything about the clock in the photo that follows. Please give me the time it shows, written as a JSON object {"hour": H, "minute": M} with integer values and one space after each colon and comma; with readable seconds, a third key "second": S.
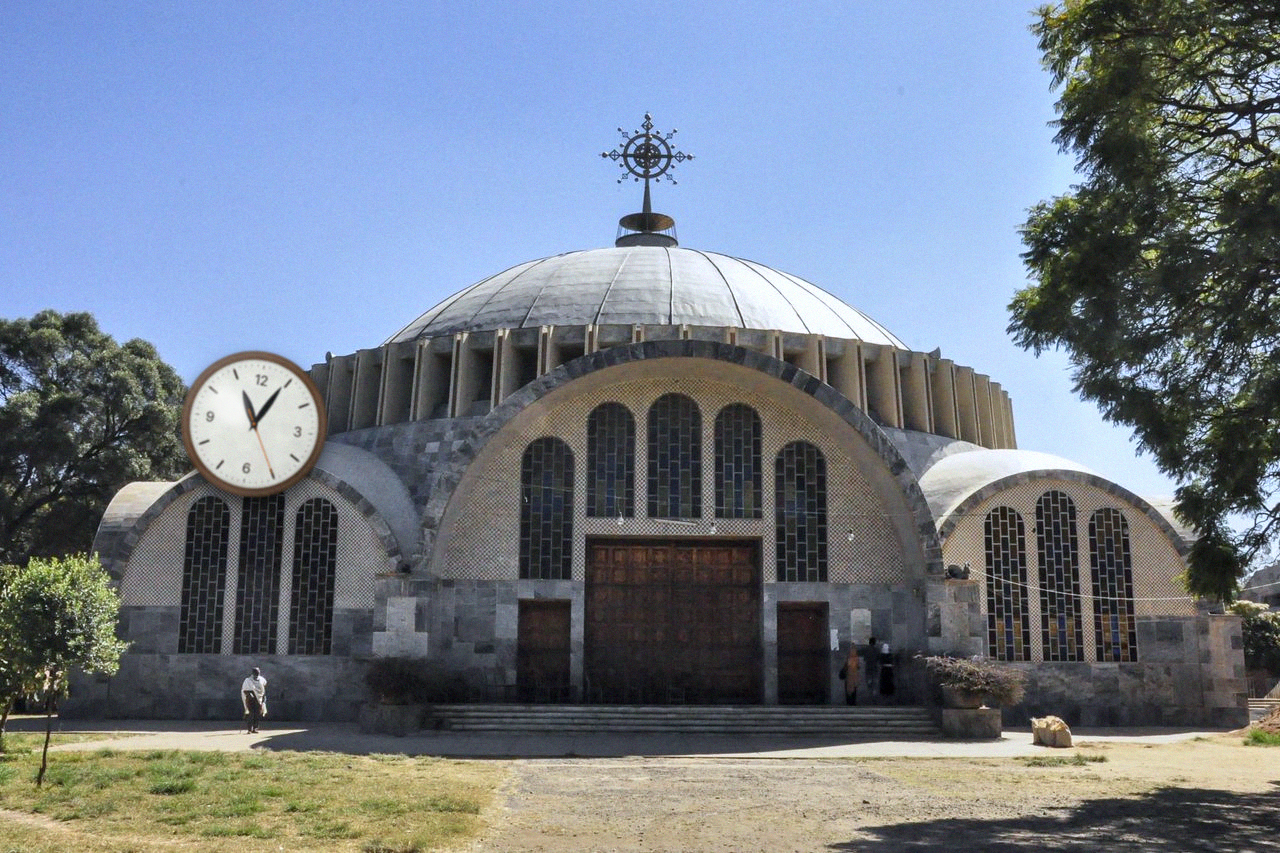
{"hour": 11, "minute": 4, "second": 25}
